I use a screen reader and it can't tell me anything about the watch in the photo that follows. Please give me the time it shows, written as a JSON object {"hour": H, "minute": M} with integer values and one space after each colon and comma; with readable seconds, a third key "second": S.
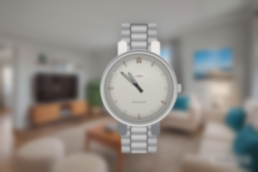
{"hour": 10, "minute": 52}
